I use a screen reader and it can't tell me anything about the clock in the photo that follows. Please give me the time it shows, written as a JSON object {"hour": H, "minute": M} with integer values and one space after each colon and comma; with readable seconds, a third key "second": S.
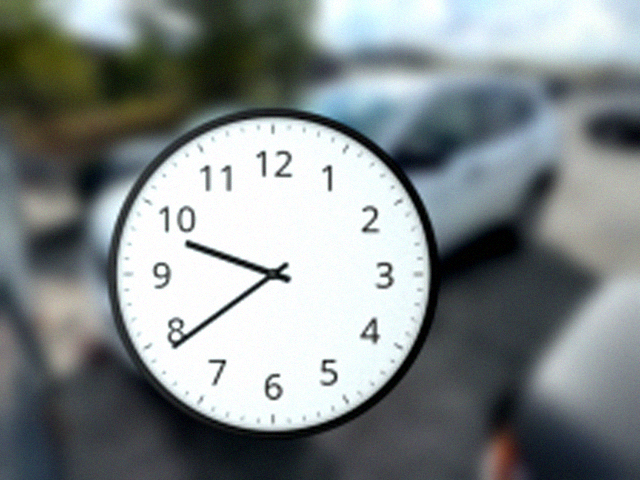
{"hour": 9, "minute": 39}
